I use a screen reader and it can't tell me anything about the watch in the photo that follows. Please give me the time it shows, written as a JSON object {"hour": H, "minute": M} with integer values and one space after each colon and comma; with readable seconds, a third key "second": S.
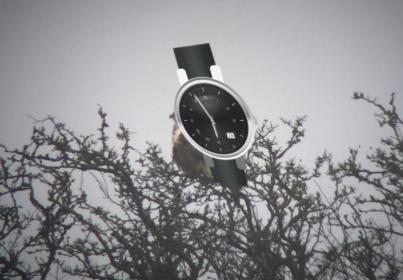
{"hour": 5, "minute": 56}
